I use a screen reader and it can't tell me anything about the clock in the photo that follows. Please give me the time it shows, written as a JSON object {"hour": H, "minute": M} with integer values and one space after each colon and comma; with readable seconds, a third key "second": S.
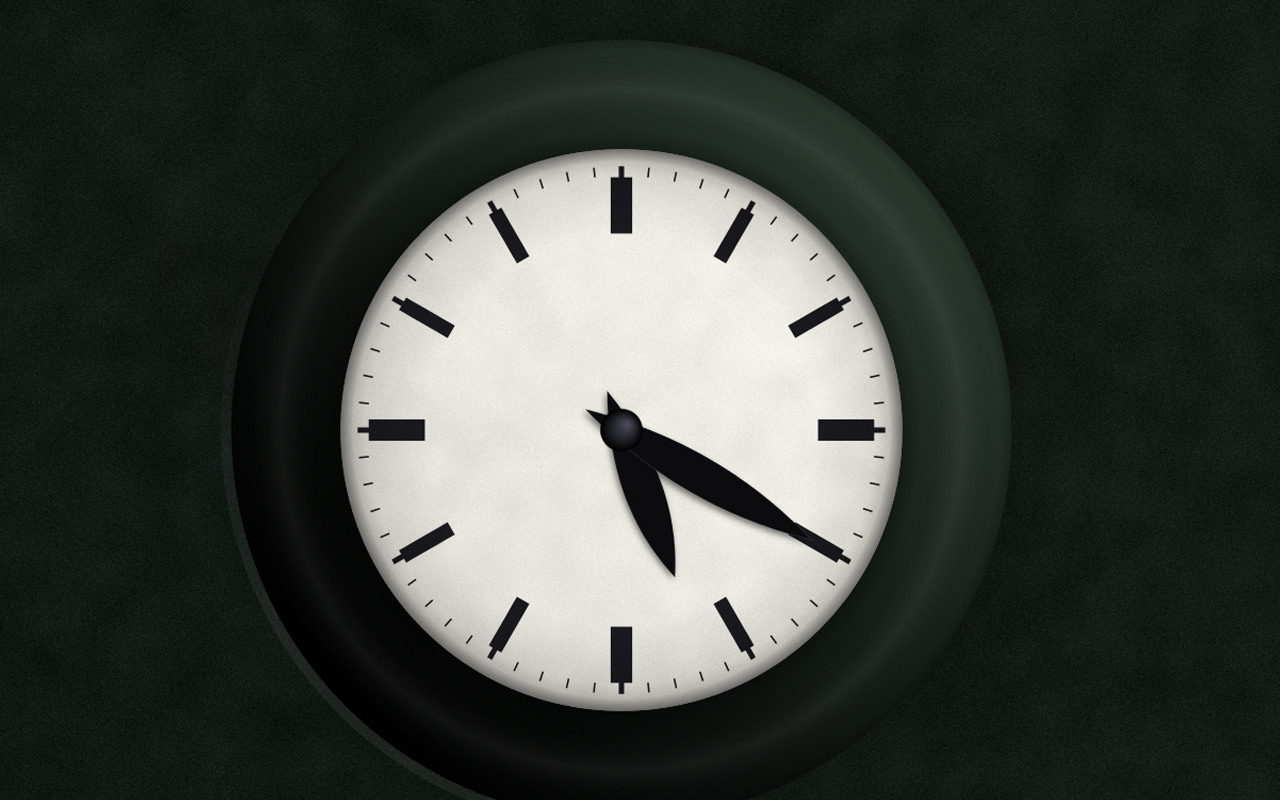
{"hour": 5, "minute": 20}
